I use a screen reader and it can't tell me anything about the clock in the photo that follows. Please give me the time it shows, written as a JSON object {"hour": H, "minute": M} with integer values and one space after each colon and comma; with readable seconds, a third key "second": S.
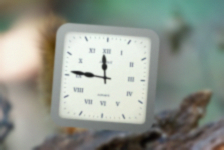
{"hour": 11, "minute": 46}
